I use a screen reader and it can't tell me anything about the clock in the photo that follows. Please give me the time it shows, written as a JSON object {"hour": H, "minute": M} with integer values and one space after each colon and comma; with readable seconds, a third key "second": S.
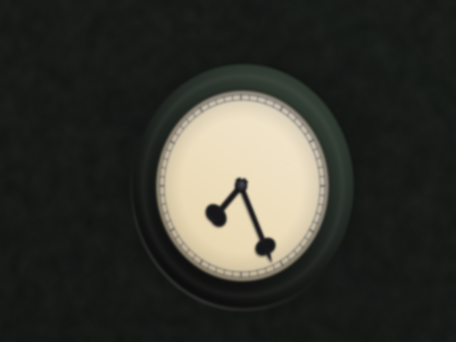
{"hour": 7, "minute": 26}
